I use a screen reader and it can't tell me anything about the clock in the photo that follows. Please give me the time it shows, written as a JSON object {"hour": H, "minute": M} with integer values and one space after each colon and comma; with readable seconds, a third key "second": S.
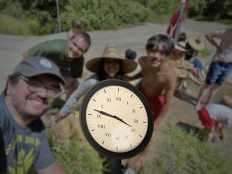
{"hour": 3, "minute": 47}
